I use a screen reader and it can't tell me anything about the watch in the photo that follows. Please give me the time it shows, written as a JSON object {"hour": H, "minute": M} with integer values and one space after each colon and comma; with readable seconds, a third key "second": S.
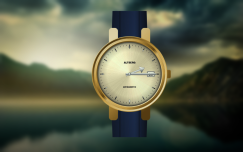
{"hour": 2, "minute": 15}
